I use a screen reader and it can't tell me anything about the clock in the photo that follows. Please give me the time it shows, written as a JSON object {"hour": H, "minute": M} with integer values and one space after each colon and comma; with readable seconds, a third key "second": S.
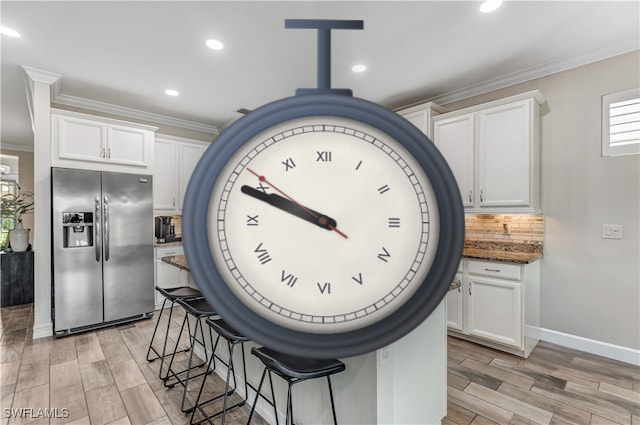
{"hour": 9, "minute": 48, "second": 51}
